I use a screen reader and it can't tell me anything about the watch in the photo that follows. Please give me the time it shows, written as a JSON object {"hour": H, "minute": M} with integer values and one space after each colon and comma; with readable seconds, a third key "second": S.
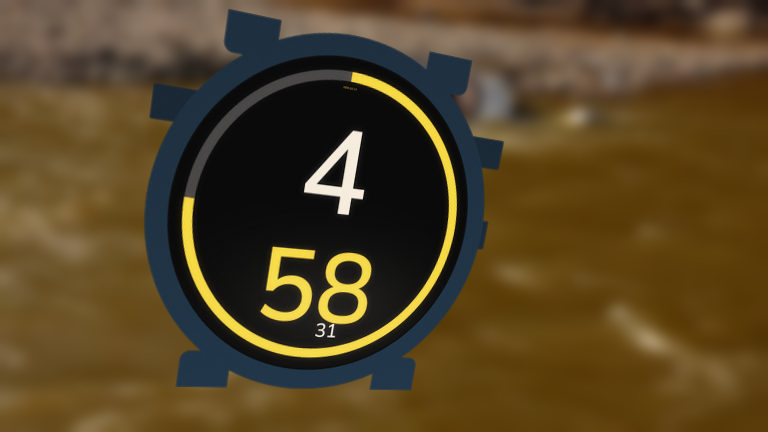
{"hour": 4, "minute": 58, "second": 31}
